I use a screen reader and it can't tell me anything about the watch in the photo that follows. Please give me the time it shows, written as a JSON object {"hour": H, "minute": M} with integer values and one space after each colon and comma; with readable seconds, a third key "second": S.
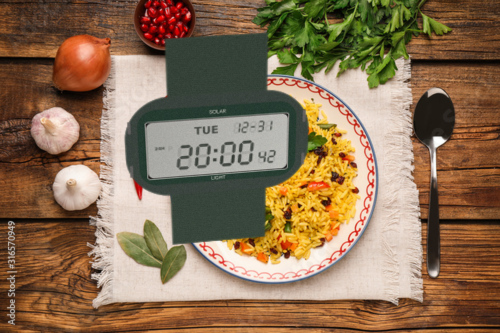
{"hour": 20, "minute": 0, "second": 42}
